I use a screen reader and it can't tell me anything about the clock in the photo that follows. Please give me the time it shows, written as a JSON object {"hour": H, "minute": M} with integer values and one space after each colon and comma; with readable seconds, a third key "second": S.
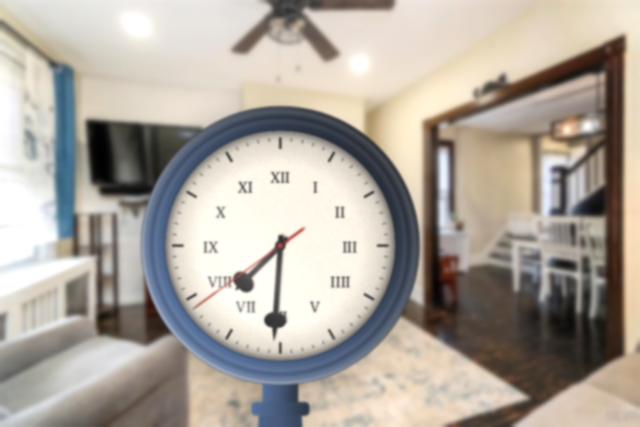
{"hour": 7, "minute": 30, "second": 39}
